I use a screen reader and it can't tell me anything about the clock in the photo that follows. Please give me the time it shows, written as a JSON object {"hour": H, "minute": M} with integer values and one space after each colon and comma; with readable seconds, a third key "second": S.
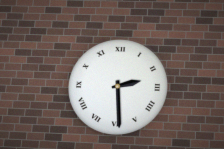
{"hour": 2, "minute": 29}
